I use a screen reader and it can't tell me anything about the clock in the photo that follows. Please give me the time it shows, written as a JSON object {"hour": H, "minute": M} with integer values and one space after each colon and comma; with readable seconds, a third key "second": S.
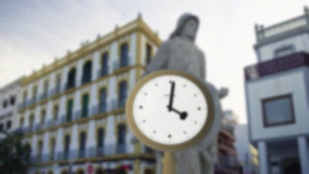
{"hour": 4, "minute": 1}
